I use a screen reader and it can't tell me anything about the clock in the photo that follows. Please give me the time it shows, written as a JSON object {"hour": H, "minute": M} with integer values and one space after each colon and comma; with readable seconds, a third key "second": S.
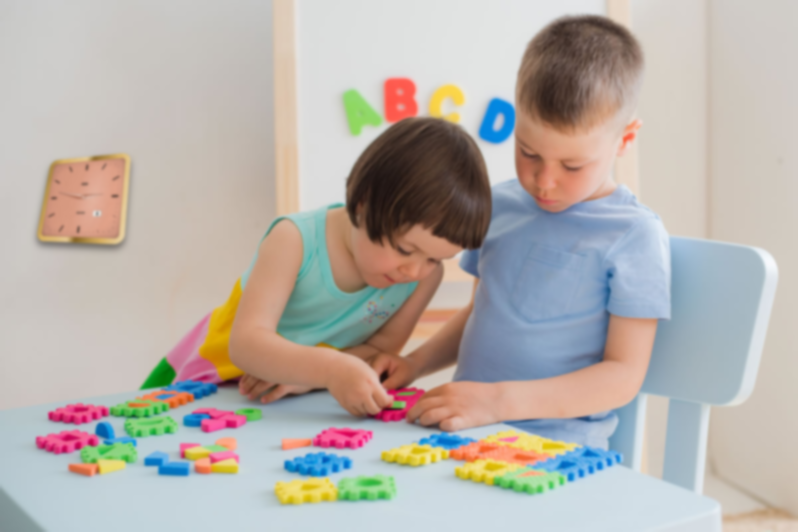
{"hour": 2, "minute": 47}
